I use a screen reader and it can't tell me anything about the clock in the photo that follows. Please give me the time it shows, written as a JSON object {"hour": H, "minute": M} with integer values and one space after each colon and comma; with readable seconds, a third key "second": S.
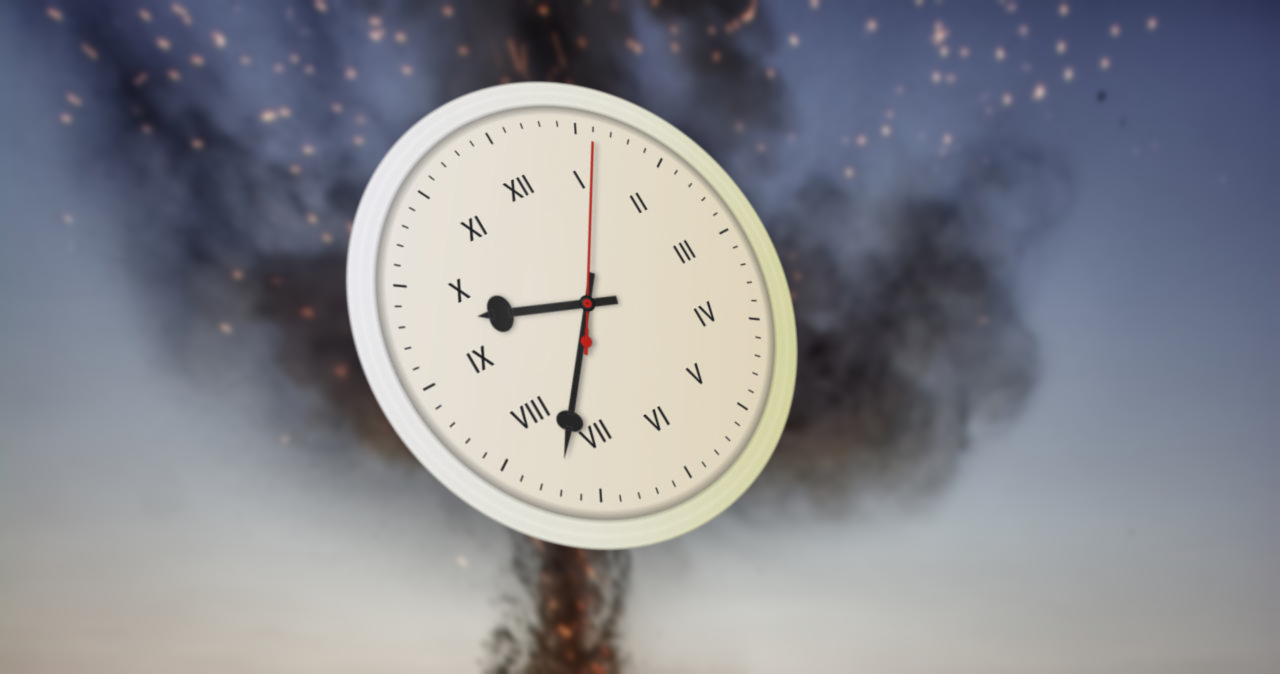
{"hour": 9, "minute": 37, "second": 6}
